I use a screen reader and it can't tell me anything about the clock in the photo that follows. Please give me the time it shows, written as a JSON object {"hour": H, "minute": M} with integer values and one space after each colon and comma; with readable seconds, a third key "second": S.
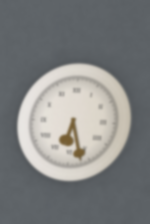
{"hour": 6, "minute": 27}
